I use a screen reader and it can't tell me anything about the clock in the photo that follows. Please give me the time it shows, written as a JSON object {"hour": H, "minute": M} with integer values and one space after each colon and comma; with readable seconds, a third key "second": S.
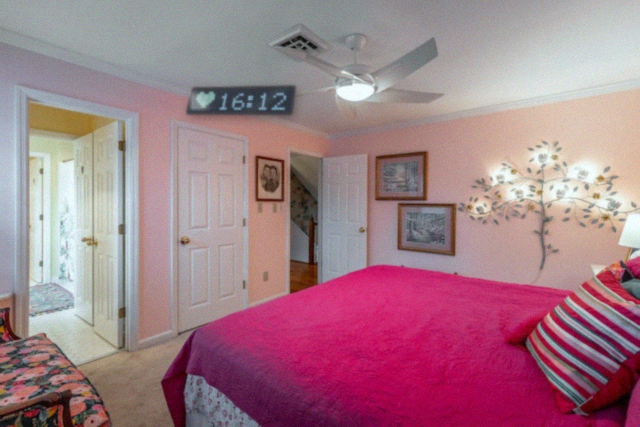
{"hour": 16, "minute": 12}
